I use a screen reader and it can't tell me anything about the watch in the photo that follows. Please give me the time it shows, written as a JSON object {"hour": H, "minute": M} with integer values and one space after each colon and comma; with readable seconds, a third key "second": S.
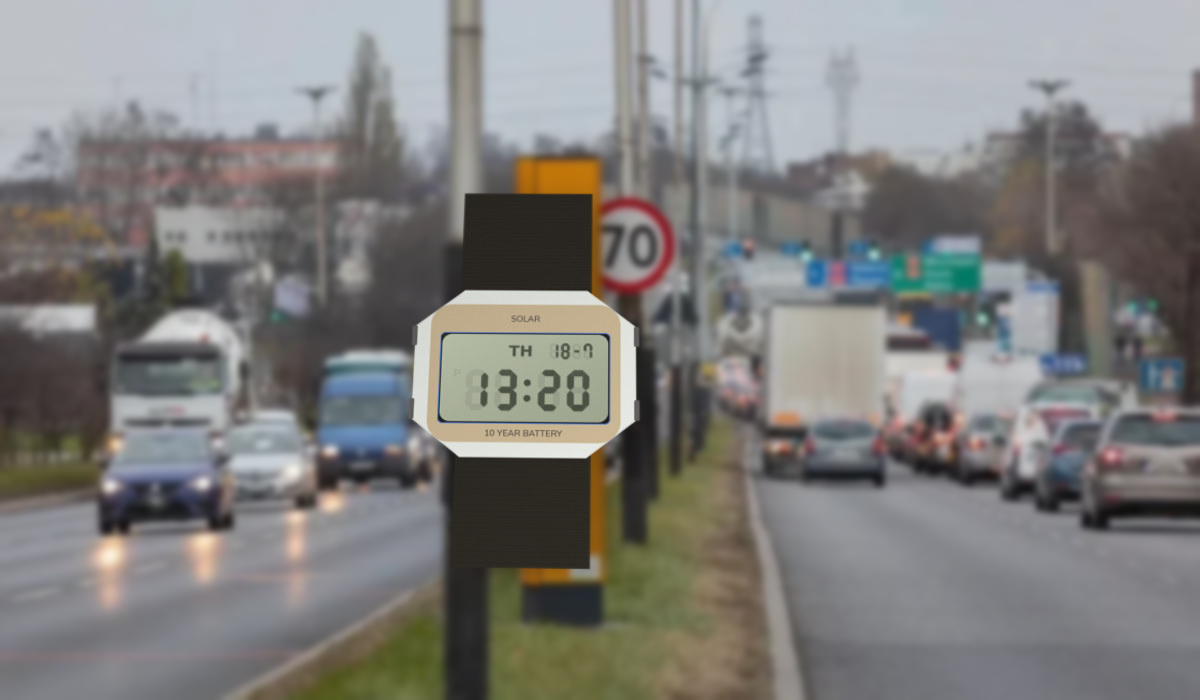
{"hour": 13, "minute": 20}
